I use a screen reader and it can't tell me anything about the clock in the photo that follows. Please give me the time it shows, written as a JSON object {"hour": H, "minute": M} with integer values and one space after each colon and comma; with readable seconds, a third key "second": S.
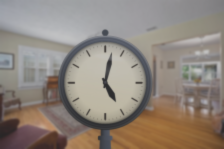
{"hour": 5, "minute": 2}
